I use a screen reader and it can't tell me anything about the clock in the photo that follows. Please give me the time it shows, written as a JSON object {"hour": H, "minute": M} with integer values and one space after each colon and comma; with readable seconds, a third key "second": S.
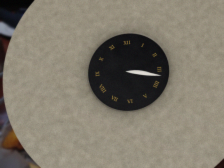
{"hour": 3, "minute": 17}
